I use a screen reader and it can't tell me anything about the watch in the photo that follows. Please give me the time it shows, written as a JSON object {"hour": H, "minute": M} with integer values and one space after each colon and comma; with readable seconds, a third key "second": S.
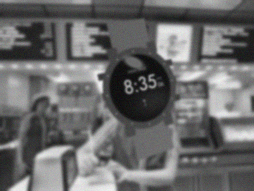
{"hour": 8, "minute": 35}
